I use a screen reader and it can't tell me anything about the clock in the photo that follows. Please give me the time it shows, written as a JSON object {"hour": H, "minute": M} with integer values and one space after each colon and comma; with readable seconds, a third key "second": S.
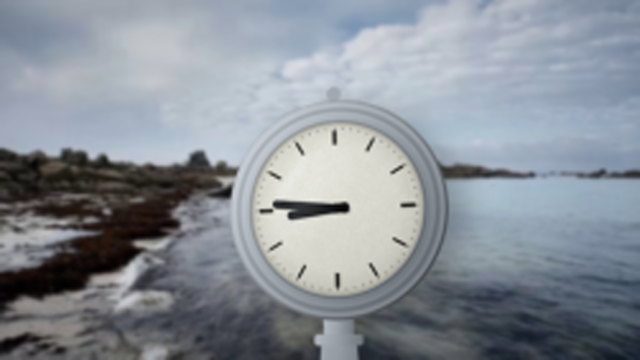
{"hour": 8, "minute": 46}
